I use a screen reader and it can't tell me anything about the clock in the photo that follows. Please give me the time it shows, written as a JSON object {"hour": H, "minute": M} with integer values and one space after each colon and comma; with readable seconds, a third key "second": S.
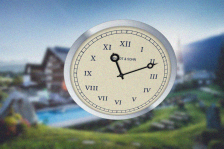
{"hour": 11, "minute": 11}
